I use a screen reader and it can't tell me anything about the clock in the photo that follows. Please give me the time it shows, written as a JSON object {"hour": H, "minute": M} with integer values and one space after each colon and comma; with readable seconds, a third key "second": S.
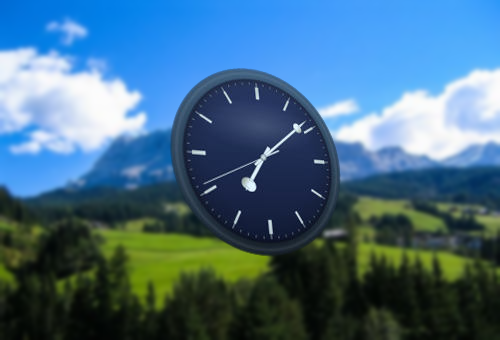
{"hour": 7, "minute": 8, "second": 41}
